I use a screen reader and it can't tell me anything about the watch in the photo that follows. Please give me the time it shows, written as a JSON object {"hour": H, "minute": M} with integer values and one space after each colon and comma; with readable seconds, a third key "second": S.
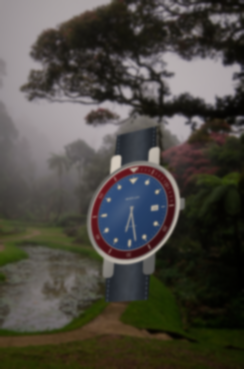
{"hour": 6, "minute": 28}
